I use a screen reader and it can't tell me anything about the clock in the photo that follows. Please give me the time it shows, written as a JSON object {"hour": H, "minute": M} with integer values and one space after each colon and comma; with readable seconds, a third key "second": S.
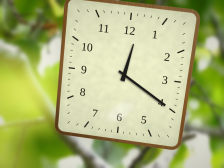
{"hour": 12, "minute": 20}
